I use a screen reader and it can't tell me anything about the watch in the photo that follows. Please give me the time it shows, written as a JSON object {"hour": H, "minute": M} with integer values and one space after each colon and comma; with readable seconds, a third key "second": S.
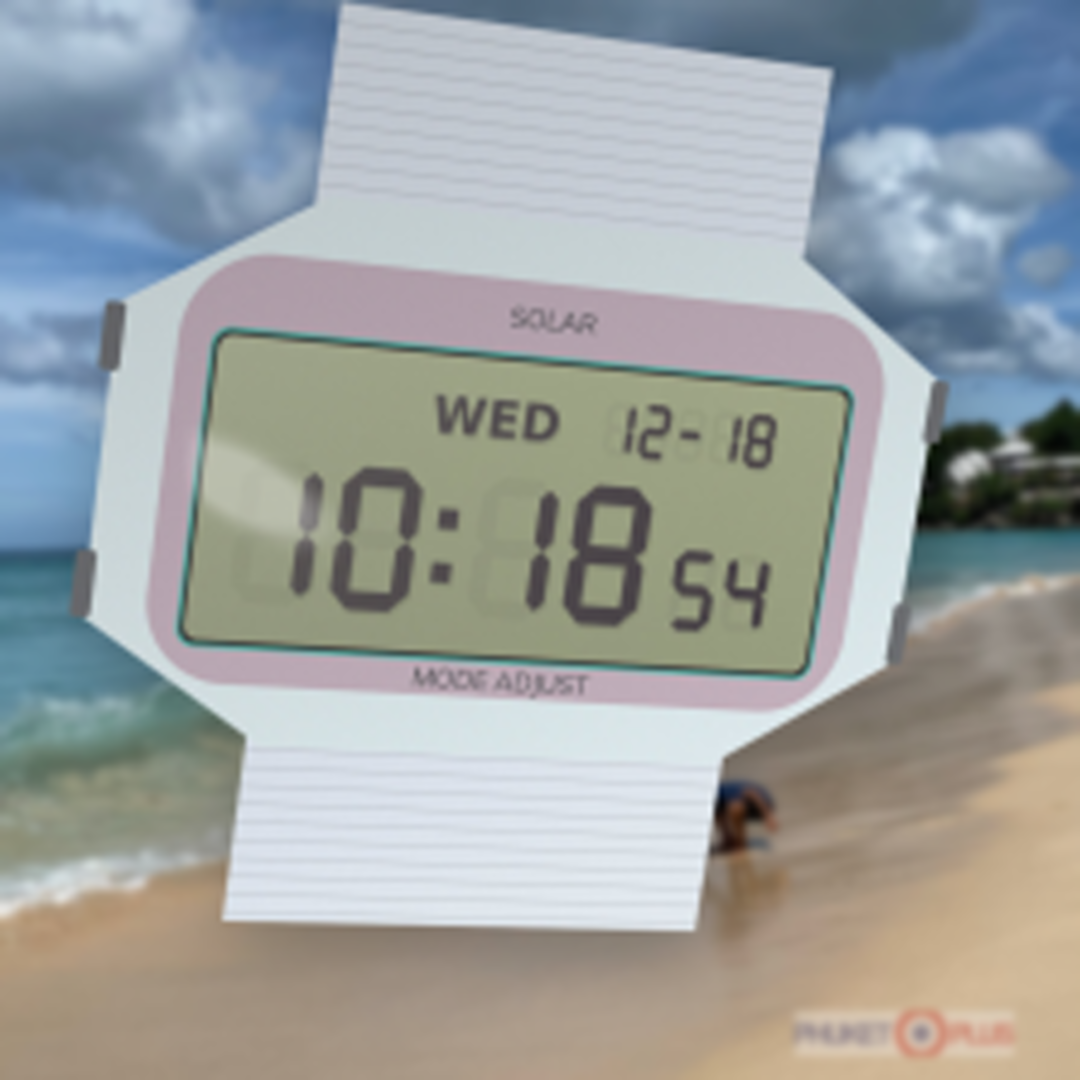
{"hour": 10, "minute": 18, "second": 54}
